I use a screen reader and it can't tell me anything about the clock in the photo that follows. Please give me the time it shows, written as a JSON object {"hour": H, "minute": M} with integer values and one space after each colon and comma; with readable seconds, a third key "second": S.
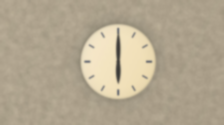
{"hour": 6, "minute": 0}
